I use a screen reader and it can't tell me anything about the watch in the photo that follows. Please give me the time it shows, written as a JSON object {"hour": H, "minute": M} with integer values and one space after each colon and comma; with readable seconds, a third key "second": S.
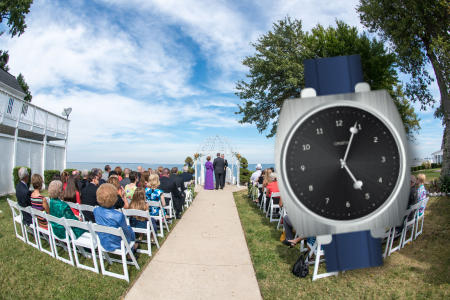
{"hour": 5, "minute": 4}
